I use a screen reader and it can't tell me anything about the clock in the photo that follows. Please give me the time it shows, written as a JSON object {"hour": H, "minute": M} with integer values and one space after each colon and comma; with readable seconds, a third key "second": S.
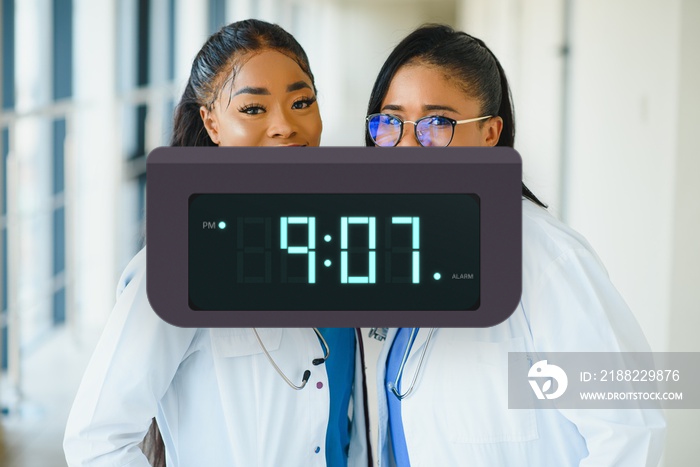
{"hour": 9, "minute": 7}
